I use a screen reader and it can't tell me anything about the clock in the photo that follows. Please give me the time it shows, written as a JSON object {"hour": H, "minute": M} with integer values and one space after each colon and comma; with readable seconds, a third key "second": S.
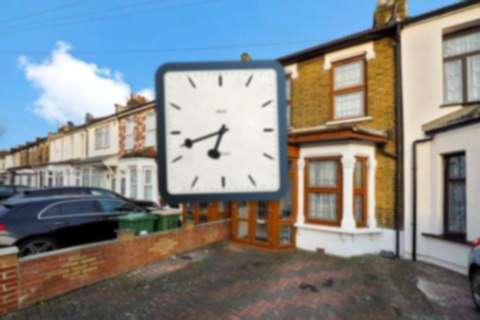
{"hour": 6, "minute": 42}
